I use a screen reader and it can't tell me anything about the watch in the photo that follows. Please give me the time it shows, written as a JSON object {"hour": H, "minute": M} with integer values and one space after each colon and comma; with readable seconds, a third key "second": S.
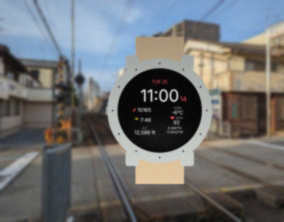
{"hour": 11, "minute": 0}
